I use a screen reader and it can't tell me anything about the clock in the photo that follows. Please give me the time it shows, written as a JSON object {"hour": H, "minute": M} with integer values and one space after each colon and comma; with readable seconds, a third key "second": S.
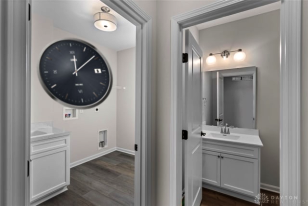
{"hour": 12, "minute": 9}
